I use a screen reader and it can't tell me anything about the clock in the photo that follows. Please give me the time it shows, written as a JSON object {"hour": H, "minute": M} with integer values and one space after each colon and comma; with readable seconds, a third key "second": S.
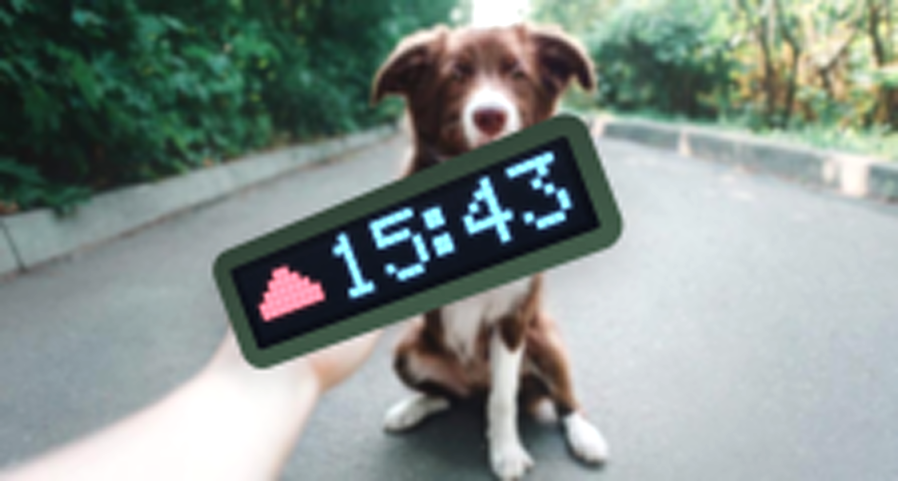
{"hour": 15, "minute": 43}
